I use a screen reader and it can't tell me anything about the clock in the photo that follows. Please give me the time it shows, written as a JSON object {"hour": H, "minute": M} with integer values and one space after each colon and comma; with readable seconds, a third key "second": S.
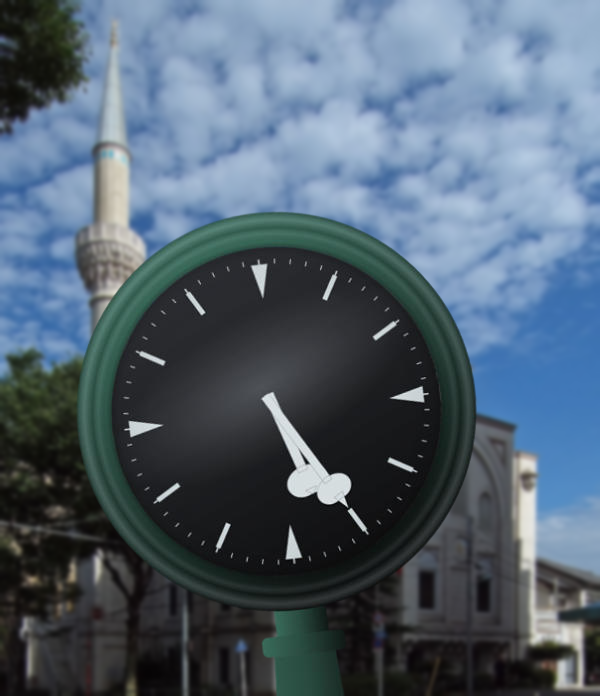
{"hour": 5, "minute": 25}
